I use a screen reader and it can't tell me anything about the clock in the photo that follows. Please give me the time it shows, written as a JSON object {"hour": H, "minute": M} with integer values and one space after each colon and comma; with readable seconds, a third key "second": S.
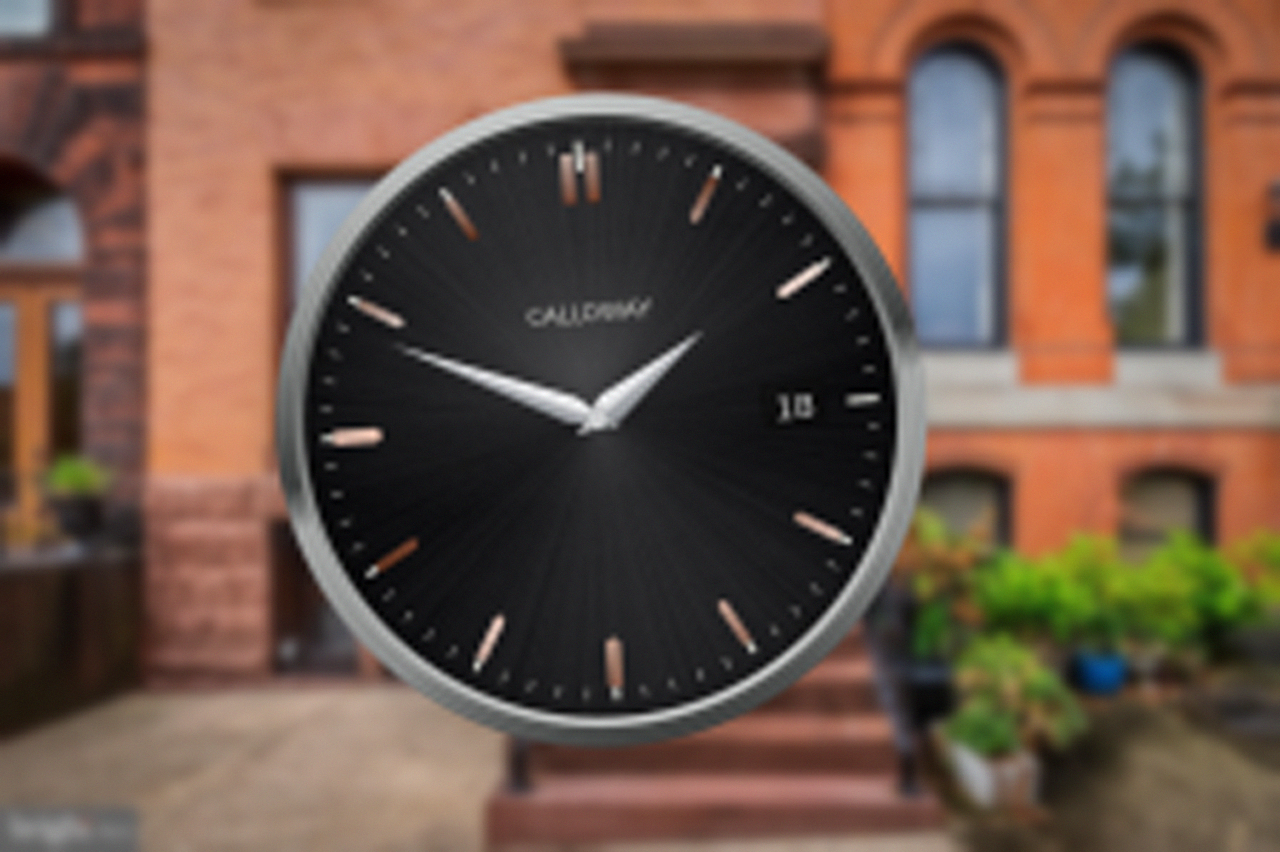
{"hour": 1, "minute": 49}
